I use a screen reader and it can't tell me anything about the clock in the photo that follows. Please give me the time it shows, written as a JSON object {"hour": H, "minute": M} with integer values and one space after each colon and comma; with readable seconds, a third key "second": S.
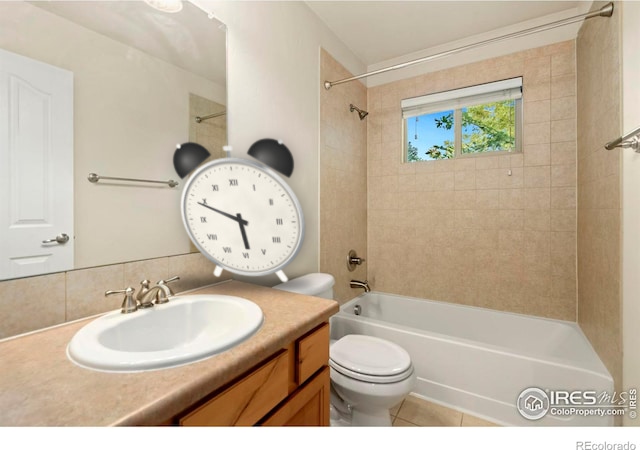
{"hour": 5, "minute": 49}
